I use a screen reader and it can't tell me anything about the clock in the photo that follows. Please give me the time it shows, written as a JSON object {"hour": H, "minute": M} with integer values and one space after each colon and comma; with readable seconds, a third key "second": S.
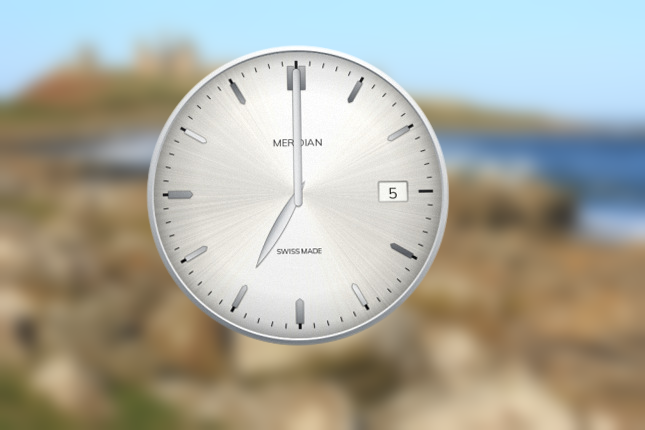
{"hour": 7, "minute": 0}
